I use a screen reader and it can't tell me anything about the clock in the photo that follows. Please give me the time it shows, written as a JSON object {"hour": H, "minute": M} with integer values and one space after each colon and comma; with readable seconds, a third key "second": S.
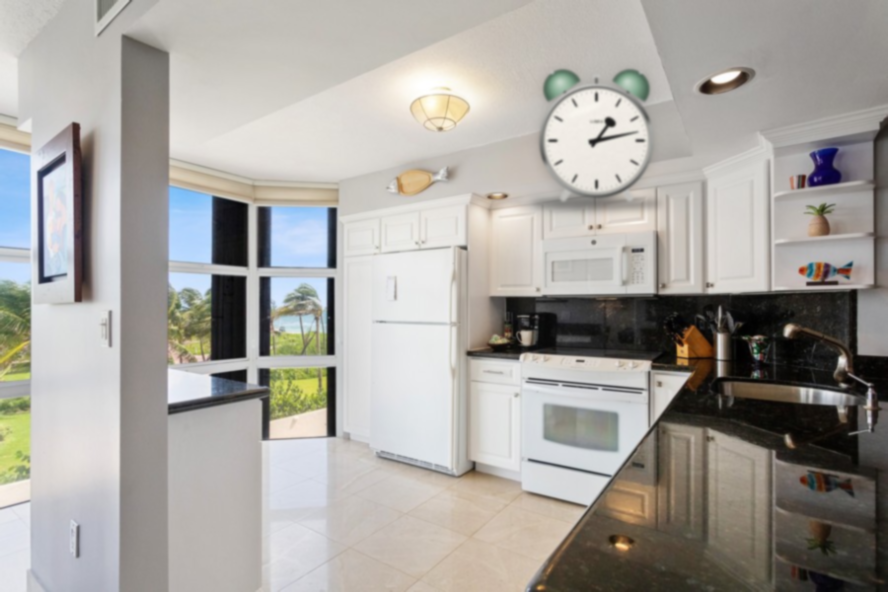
{"hour": 1, "minute": 13}
